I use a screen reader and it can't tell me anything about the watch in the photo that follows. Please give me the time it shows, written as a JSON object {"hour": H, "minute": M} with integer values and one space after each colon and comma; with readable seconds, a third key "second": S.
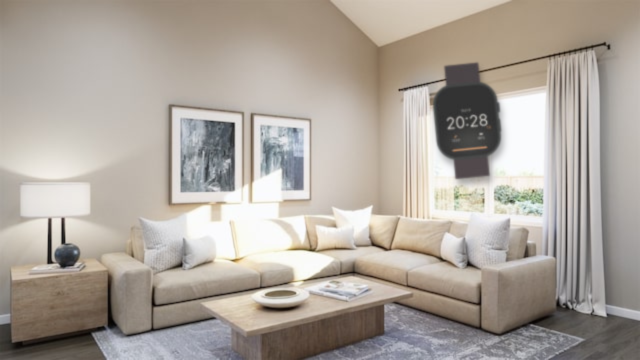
{"hour": 20, "minute": 28}
